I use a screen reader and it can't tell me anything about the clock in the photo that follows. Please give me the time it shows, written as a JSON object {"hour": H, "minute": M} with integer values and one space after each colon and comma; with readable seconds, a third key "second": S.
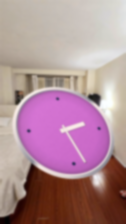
{"hour": 2, "minute": 27}
